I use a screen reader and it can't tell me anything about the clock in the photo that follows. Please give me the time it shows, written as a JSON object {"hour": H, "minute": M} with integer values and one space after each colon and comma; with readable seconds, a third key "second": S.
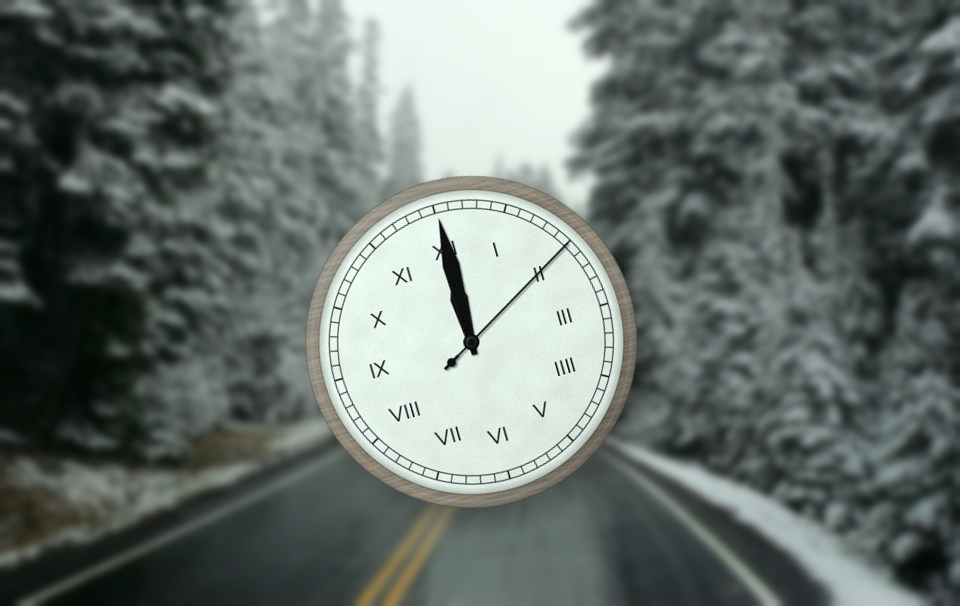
{"hour": 12, "minute": 0, "second": 10}
